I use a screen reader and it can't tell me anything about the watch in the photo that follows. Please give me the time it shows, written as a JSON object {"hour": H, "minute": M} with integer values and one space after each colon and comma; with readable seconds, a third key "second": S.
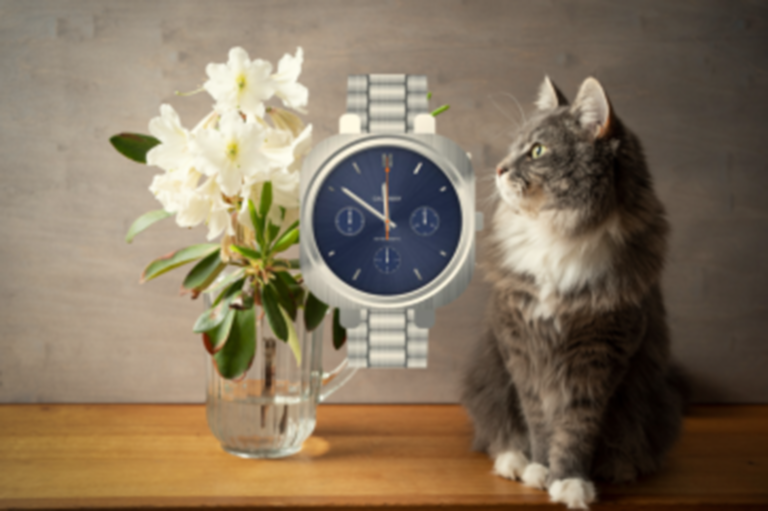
{"hour": 11, "minute": 51}
